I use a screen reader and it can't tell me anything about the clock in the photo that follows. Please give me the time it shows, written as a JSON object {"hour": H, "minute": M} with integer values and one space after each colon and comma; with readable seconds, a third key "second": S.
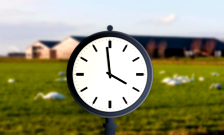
{"hour": 3, "minute": 59}
